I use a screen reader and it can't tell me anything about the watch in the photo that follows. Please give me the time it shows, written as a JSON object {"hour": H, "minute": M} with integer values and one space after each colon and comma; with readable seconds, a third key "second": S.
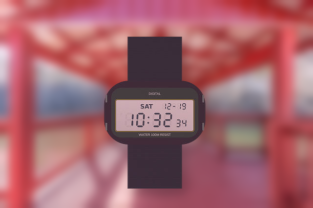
{"hour": 10, "minute": 32, "second": 34}
